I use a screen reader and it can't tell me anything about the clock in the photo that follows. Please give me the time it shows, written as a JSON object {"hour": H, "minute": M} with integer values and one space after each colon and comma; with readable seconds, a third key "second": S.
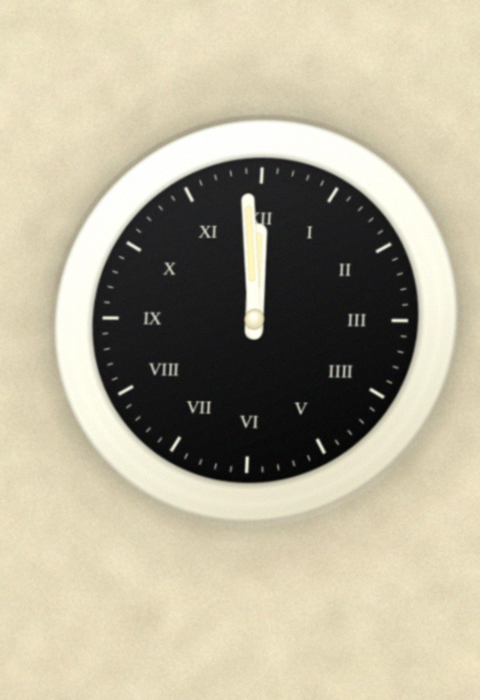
{"hour": 11, "minute": 59}
